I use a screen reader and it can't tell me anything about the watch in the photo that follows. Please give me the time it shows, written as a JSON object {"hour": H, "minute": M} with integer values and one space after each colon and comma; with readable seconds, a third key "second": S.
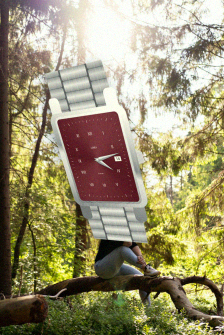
{"hour": 4, "minute": 13}
